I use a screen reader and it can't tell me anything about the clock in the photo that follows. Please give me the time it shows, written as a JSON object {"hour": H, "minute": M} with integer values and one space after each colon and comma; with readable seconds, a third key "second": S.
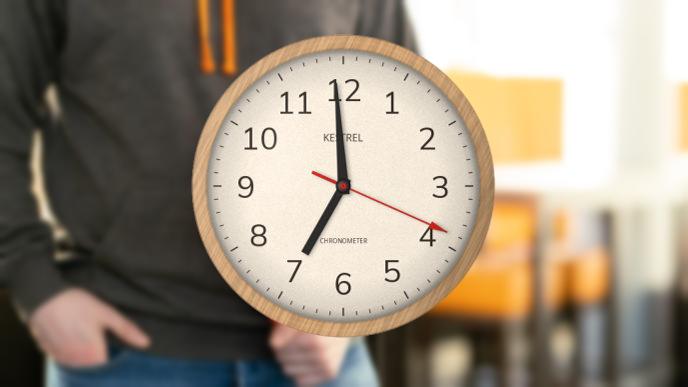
{"hour": 6, "minute": 59, "second": 19}
